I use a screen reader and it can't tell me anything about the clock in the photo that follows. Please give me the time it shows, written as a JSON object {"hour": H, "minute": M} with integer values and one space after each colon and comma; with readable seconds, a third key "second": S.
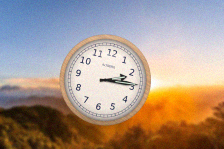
{"hour": 2, "minute": 14}
